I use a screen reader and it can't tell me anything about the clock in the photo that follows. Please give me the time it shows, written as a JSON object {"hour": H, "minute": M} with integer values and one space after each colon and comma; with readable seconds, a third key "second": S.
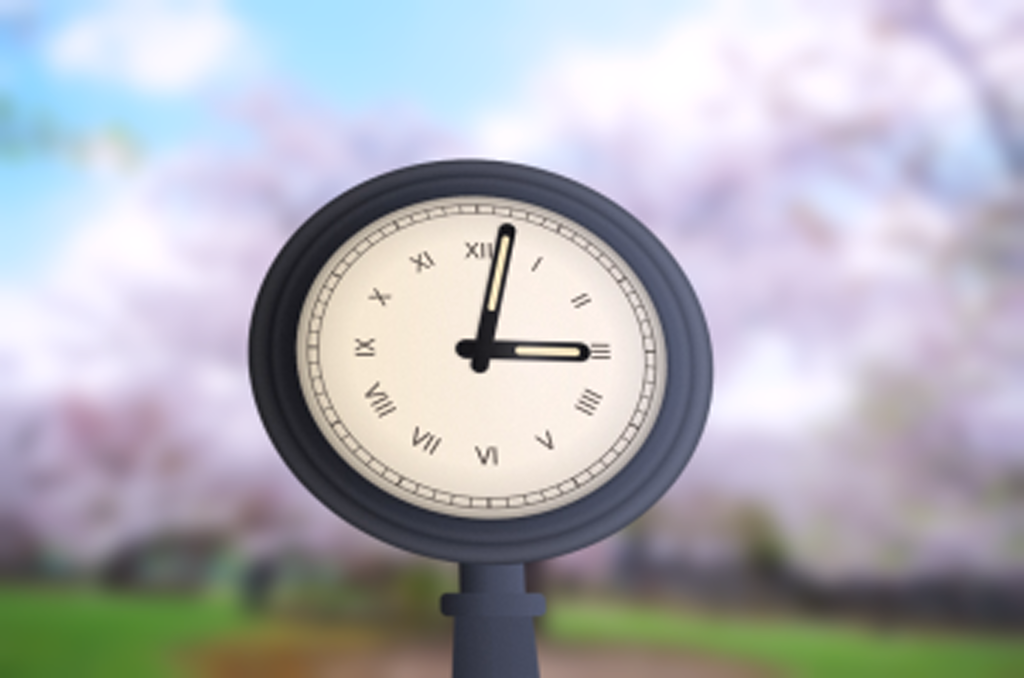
{"hour": 3, "minute": 2}
